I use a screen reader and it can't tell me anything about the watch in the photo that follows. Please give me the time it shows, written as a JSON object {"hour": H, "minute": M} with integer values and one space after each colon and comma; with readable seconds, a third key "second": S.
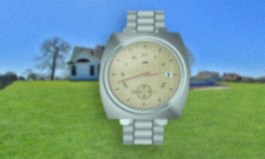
{"hour": 2, "minute": 42}
